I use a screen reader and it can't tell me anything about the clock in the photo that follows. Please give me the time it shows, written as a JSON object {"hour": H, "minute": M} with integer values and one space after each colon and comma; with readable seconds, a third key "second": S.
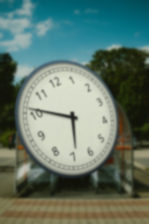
{"hour": 6, "minute": 51}
